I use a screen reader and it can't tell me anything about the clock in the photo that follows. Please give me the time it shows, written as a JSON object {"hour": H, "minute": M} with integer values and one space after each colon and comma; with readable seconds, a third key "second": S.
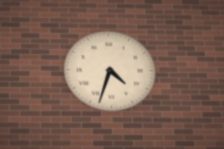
{"hour": 4, "minute": 33}
